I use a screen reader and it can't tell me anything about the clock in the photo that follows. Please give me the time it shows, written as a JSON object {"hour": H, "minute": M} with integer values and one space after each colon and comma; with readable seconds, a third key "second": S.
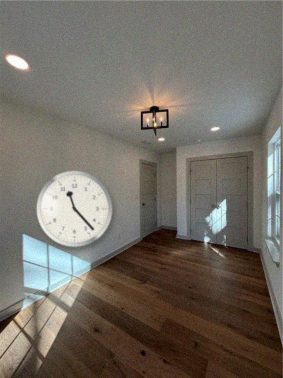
{"hour": 11, "minute": 23}
